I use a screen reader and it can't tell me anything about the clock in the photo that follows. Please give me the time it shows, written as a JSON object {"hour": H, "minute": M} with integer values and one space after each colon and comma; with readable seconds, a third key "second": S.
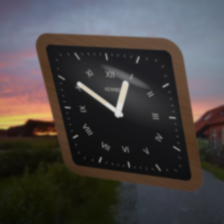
{"hour": 12, "minute": 51}
